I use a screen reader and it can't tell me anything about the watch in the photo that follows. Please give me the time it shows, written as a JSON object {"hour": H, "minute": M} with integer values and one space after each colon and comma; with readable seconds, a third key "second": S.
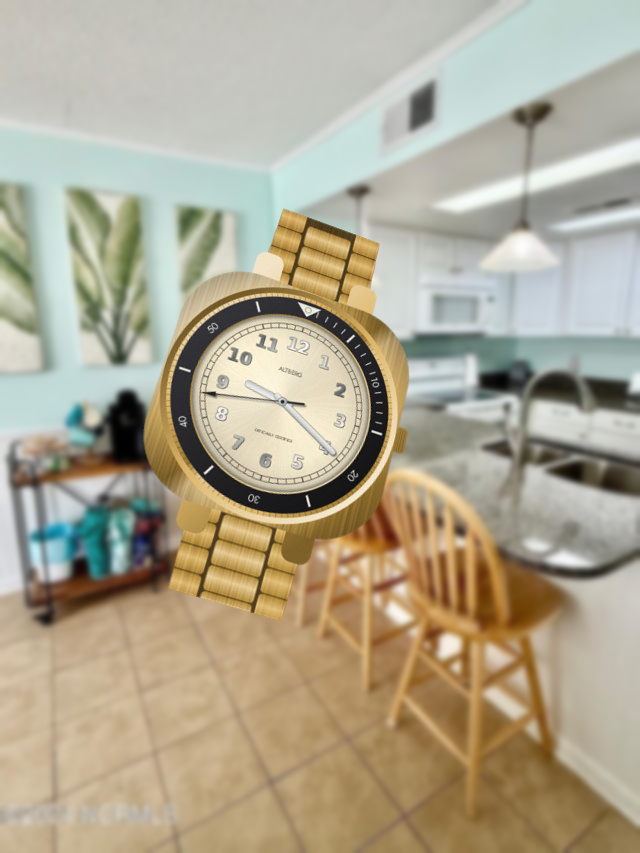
{"hour": 9, "minute": 19, "second": 43}
